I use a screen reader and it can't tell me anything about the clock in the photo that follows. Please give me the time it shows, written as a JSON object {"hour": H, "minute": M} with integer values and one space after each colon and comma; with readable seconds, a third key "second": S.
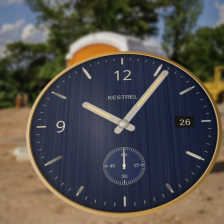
{"hour": 10, "minute": 6}
